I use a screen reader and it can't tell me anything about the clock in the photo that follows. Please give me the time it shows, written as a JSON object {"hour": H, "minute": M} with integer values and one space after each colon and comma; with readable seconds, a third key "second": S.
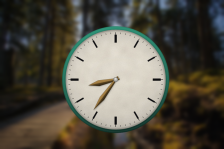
{"hour": 8, "minute": 36}
